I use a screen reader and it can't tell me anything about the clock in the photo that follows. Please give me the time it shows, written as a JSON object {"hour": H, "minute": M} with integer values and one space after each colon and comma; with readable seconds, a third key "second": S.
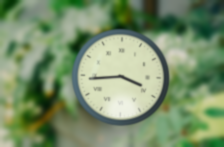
{"hour": 3, "minute": 44}
